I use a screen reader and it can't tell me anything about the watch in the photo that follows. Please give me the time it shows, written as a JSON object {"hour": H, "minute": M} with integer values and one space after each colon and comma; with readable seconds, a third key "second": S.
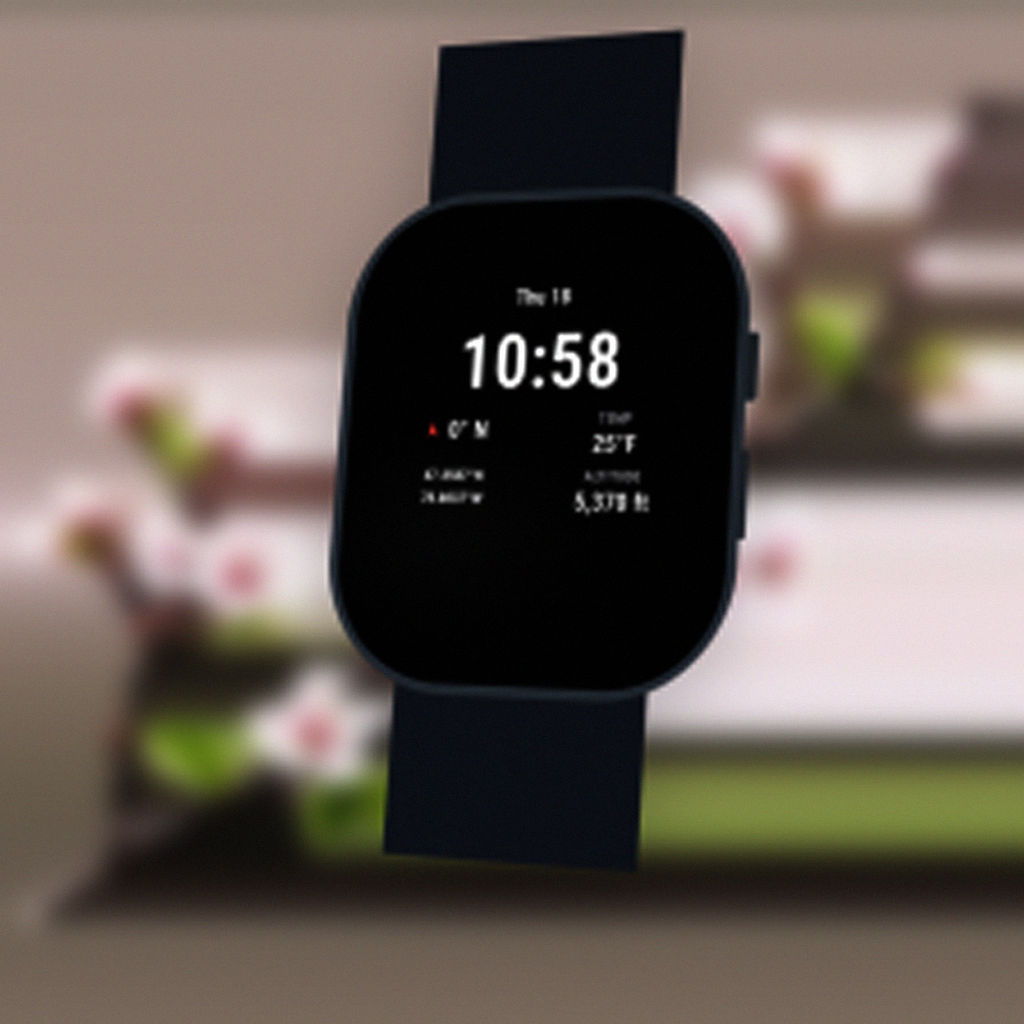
{"hour": 10, "minute": 58}
